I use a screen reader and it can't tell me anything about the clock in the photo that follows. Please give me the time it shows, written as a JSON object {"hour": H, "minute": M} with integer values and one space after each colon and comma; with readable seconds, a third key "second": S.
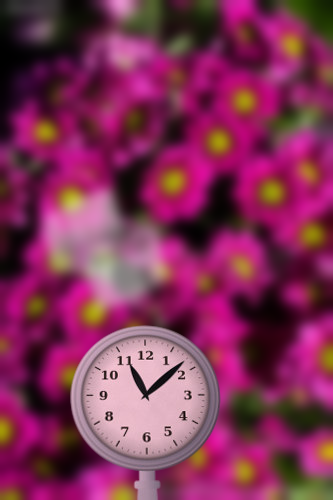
{"hour": 11, "minute": 8}
